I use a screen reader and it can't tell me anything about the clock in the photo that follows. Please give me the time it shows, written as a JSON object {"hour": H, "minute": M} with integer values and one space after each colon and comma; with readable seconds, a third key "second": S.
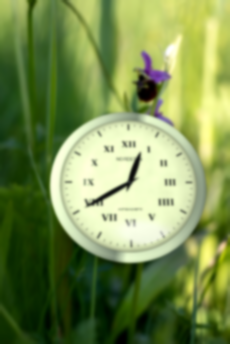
{"hour": 12, "minute": 40}
